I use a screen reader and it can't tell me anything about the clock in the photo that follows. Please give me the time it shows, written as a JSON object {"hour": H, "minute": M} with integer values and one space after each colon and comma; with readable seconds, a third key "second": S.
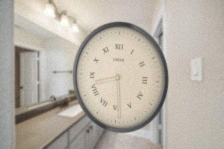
{"hour": 8, "minute": 29}
